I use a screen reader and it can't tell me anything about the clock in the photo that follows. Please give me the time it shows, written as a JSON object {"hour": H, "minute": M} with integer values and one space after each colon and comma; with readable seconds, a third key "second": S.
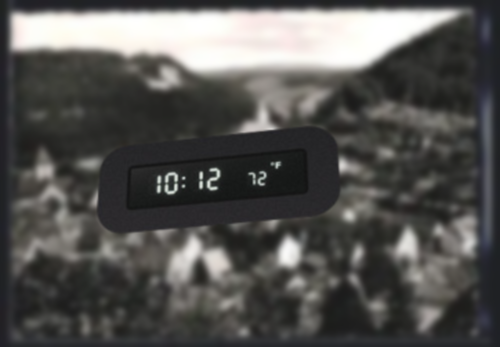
{"hour": 10, "minute": 12}
